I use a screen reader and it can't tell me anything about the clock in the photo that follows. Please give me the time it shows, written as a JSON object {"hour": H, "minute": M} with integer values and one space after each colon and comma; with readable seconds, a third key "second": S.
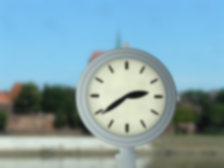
{"hour": 2, "minute": 39}
